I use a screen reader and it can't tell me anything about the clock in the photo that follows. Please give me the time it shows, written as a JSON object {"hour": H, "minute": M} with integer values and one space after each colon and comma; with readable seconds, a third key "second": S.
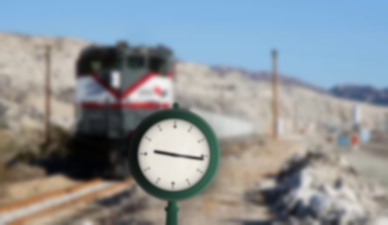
{"hour": 9, "minute": 16}
